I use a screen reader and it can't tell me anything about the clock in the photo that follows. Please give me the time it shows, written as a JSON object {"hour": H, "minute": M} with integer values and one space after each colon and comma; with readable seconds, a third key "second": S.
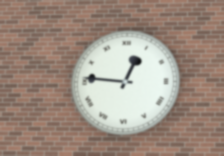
{"hour": 12, "minute": 46}
